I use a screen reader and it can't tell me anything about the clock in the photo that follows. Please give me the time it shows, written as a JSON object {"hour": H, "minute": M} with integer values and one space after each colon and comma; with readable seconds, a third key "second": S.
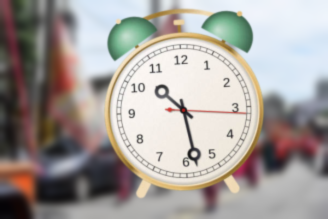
{"hour": 10, "minute": 28, "second": 16}
